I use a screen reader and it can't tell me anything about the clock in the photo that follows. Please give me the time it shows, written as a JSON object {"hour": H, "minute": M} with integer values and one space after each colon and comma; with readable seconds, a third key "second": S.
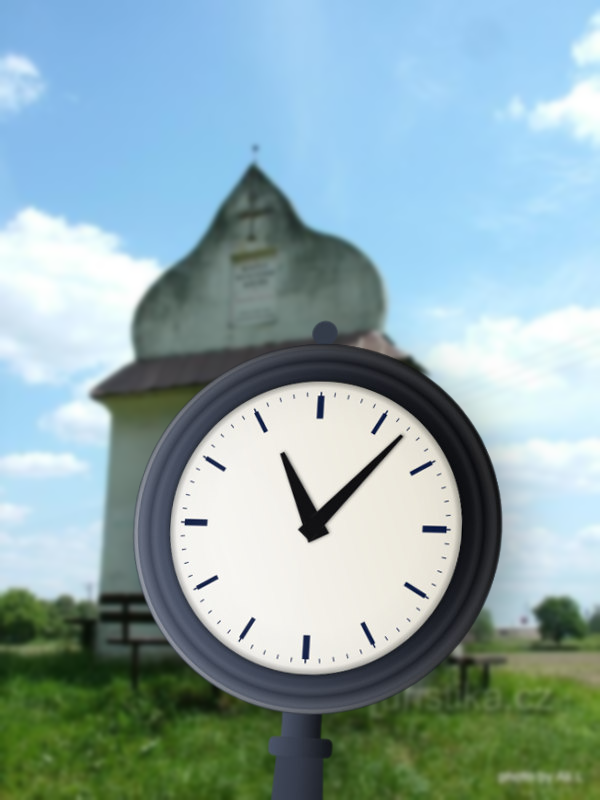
{"hour": 11, "minute": 7}
